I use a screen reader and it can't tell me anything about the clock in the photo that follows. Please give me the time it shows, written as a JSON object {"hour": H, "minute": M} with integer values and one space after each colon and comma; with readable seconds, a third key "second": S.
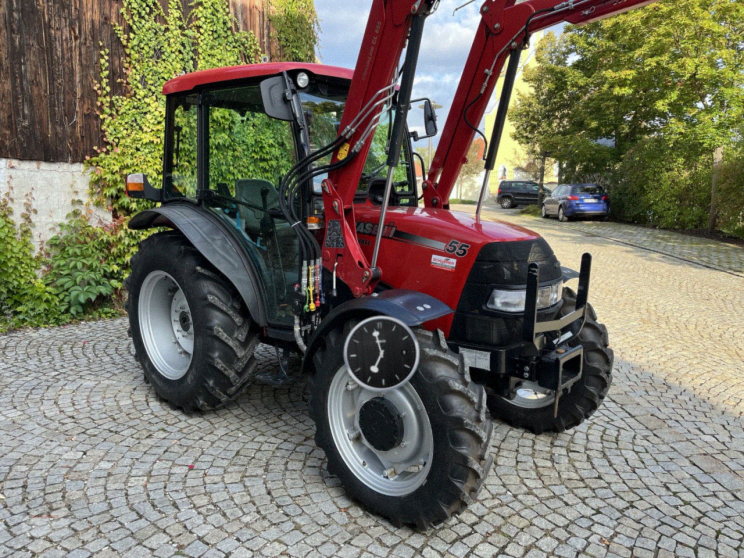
{"hour": 6, "minute": 58}
